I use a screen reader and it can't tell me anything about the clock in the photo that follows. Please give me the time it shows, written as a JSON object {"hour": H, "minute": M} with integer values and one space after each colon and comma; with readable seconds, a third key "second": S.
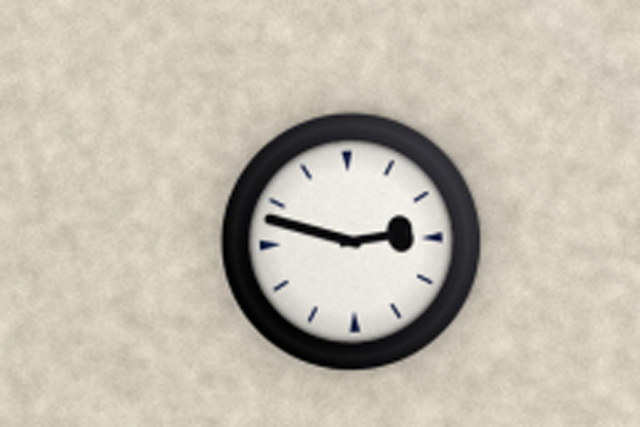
{"hour": 2, "minute": 48}
